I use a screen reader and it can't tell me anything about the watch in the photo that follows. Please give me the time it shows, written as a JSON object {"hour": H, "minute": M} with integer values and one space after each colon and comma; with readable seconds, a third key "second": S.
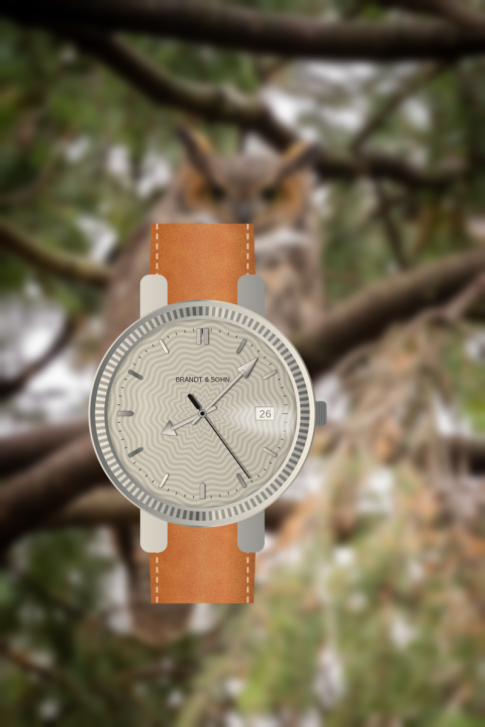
{"hour": 8, "minute": 7, "second": 24}
